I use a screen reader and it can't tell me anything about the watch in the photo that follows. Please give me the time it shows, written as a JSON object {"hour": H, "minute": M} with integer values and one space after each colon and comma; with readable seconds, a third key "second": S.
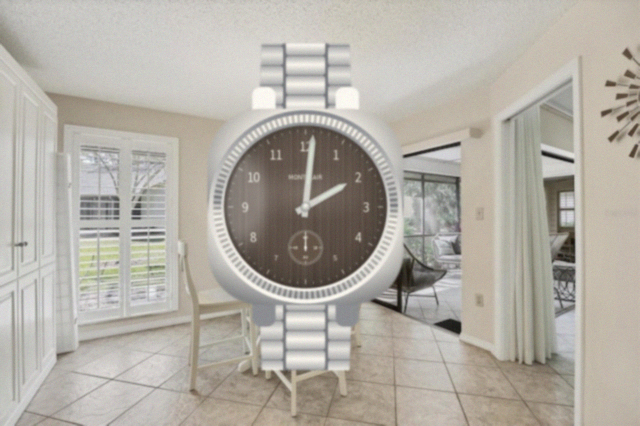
{"hour": 2, "minute": 1}
